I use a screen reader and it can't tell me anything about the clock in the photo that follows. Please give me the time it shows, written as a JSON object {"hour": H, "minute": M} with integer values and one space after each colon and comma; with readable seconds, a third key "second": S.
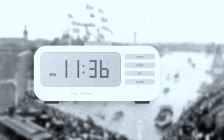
{"hour": 11, "minute": 36}
